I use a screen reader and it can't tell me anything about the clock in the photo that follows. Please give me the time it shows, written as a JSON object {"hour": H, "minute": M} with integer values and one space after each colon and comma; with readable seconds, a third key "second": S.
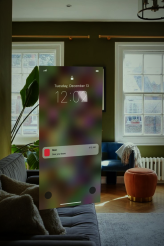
{"hour": 12, "minute": 2}
